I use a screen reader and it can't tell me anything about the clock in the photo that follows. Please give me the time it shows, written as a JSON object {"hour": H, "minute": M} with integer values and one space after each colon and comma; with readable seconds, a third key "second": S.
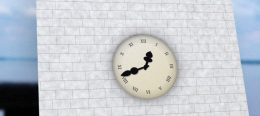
{"hour": 12, "minute": 42}
